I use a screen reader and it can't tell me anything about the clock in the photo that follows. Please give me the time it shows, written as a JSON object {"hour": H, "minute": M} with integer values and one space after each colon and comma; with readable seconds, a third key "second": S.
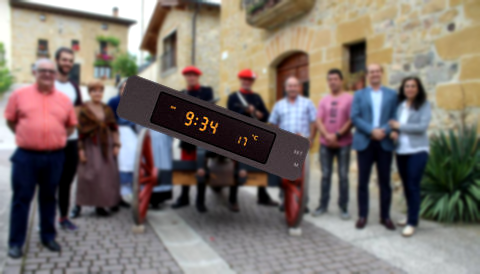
{"hour": 9, "minute": 34}
